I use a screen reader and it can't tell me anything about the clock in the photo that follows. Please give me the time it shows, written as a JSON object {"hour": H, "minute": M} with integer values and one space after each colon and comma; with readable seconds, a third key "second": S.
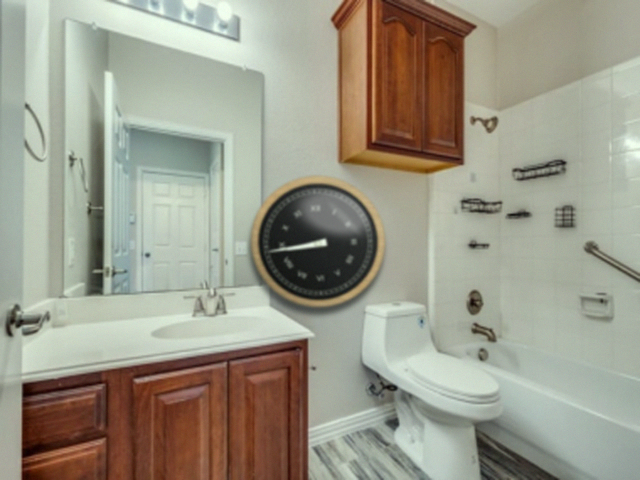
{"hour": 8, "minute": 44}
